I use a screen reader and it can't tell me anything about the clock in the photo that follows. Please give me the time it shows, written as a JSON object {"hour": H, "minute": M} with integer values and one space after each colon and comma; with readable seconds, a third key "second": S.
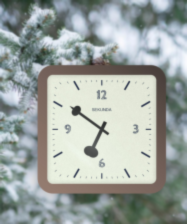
{"hour": 6, "minute": 51}
